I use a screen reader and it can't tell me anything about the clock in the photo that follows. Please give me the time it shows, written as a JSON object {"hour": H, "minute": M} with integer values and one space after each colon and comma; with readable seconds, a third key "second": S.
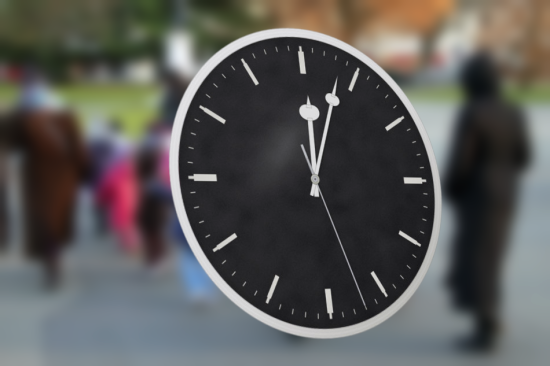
{"hour": 12, "minute": 3, "second": 27}
